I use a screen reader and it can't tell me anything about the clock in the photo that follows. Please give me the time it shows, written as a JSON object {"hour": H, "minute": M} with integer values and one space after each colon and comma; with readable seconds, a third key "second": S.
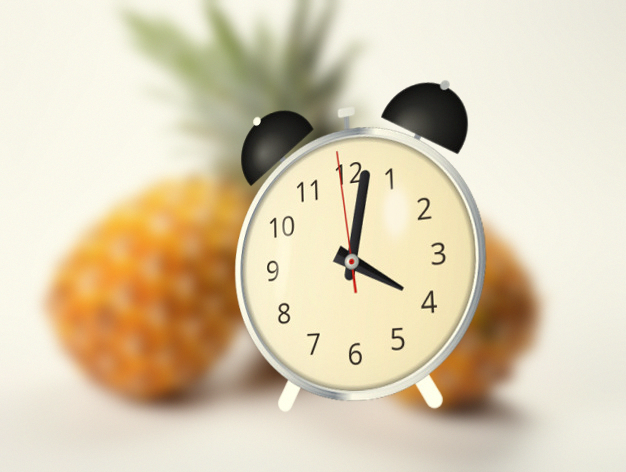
{"hour": 4, "minute": 1, "second": 59}
